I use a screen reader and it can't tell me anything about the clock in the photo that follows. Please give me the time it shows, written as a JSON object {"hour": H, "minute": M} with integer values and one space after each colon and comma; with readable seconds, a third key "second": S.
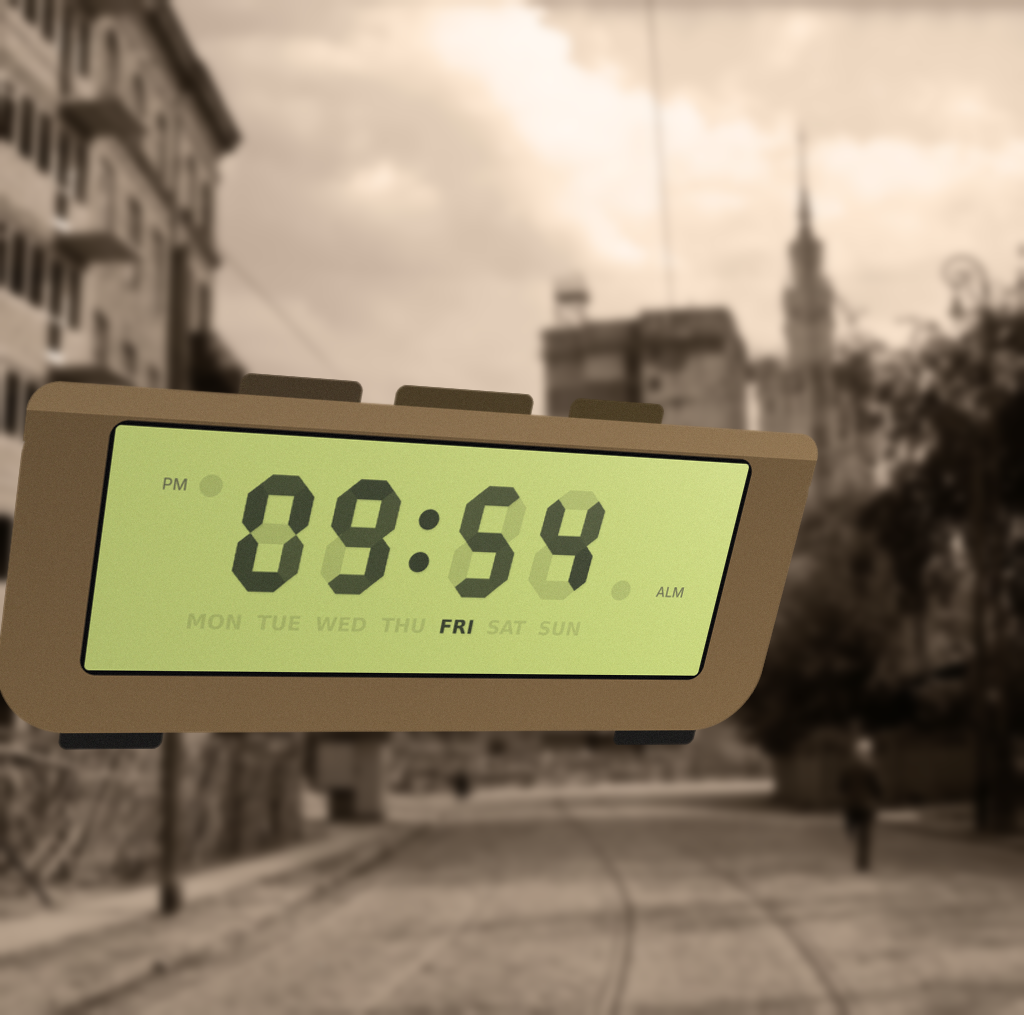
{"hour": 9, "minute": 54}
